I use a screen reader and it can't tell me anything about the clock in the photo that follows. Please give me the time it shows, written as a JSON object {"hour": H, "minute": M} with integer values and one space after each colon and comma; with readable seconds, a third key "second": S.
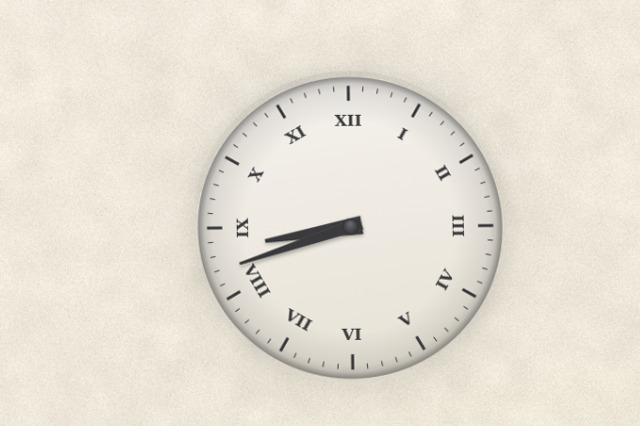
{"hour": 8, "minute": 42}
